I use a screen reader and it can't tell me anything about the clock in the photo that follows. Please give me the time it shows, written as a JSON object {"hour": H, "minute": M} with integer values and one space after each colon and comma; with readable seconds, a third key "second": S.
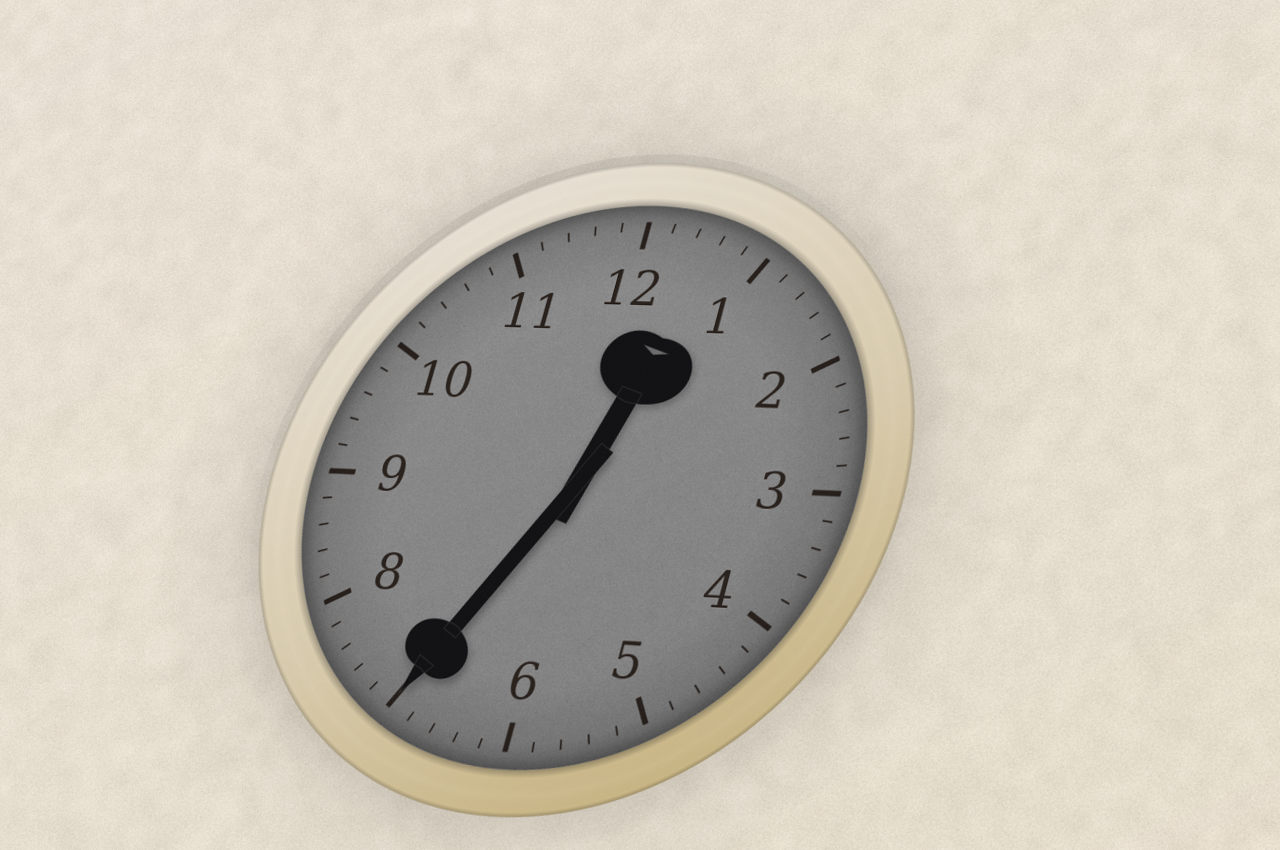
{"hour": 12, "minute": 35}
